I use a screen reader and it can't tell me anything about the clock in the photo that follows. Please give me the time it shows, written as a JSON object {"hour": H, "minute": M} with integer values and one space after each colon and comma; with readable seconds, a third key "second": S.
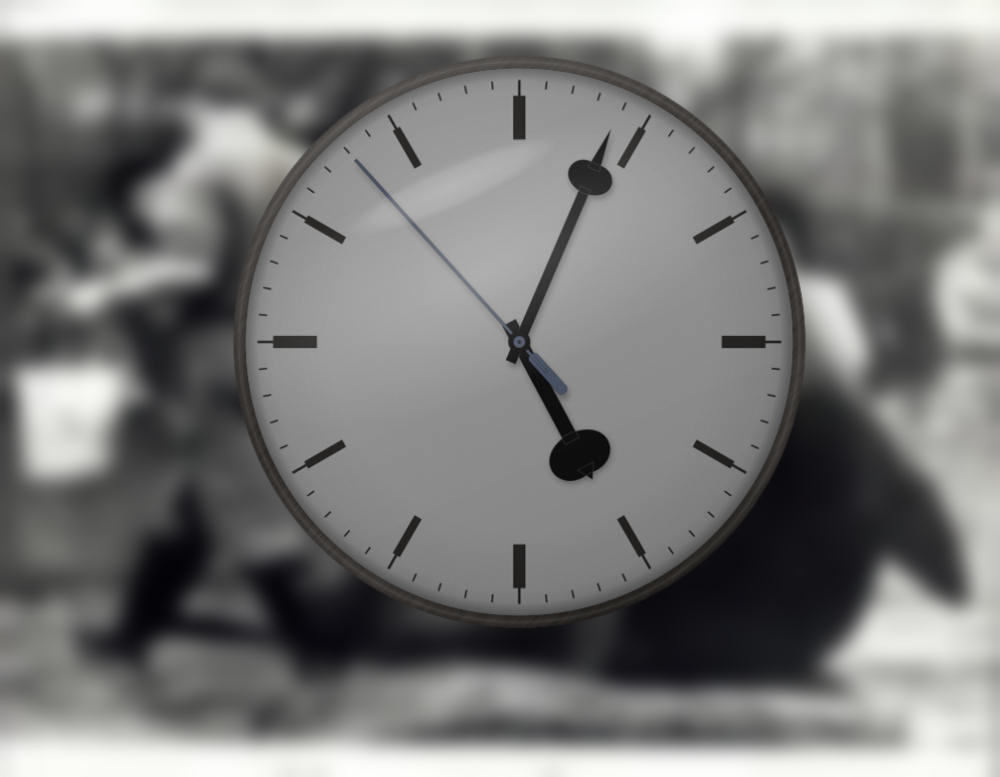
{"hour": 5, "minute": 3, "second": 53}
